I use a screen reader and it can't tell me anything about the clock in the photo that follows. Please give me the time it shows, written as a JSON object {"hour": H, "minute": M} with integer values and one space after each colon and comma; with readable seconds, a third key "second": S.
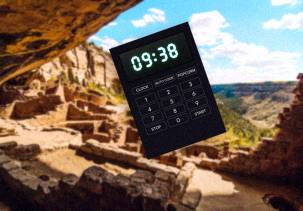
{"hour": 9, "minute": 38}
